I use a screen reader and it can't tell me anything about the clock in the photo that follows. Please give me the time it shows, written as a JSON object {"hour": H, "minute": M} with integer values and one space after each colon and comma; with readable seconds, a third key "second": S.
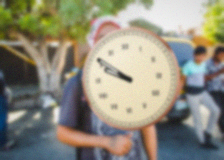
{"hour": 9, "minute": 51}
